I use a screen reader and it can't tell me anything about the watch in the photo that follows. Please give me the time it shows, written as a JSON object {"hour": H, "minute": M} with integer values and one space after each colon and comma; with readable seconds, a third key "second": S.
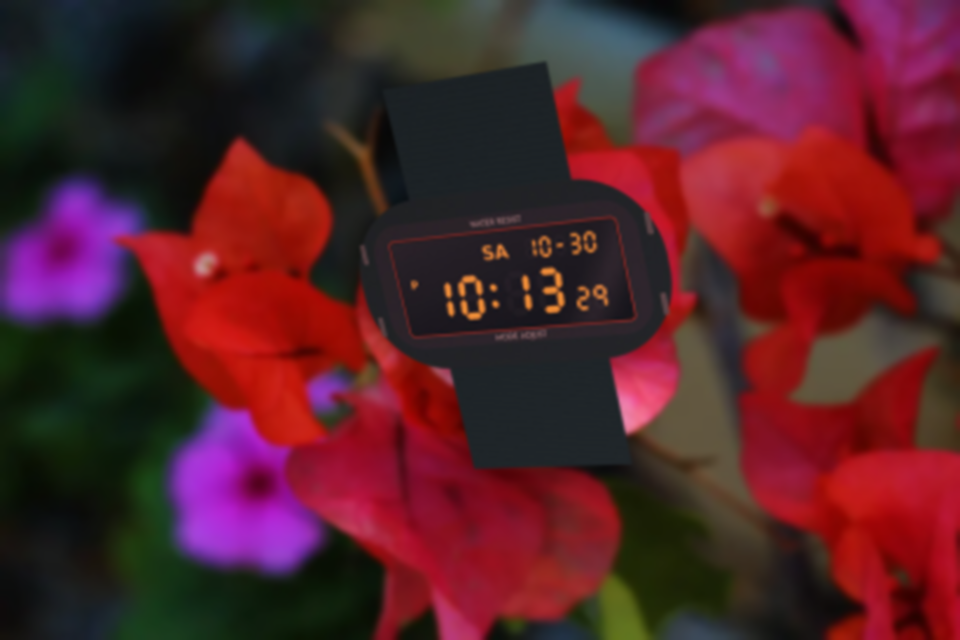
{"hour": 10, "minute": 13, "second": 29}
